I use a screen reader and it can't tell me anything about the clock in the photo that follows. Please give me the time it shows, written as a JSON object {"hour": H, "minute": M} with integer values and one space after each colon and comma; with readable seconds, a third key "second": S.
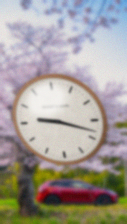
{"hour": 9, "minute": 18}
